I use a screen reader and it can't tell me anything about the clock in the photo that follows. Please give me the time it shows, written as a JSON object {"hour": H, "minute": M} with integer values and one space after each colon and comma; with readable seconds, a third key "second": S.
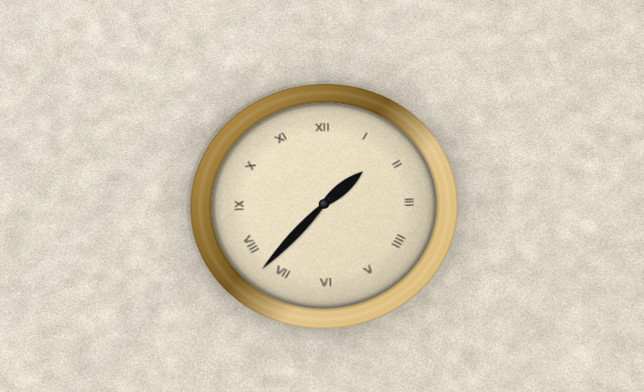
{"hour": 1, "minute": 37}
